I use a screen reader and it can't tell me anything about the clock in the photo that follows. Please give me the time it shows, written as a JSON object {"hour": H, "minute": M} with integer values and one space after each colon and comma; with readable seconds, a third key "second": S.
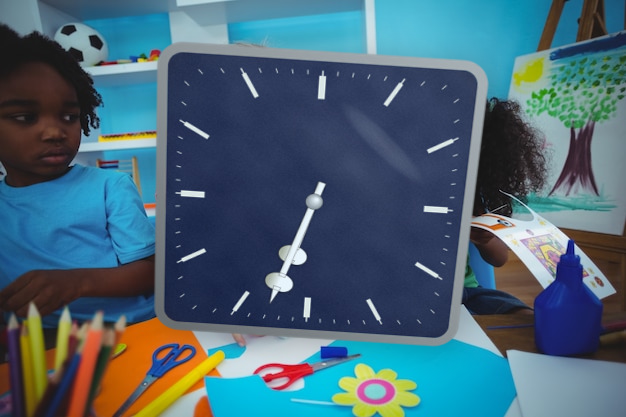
{"hour": 6, "minute": 33}
